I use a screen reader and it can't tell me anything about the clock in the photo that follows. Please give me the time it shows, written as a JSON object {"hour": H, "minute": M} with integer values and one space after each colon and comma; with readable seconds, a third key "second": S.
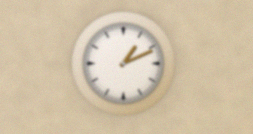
{"hour": 1, "minute": 11}
